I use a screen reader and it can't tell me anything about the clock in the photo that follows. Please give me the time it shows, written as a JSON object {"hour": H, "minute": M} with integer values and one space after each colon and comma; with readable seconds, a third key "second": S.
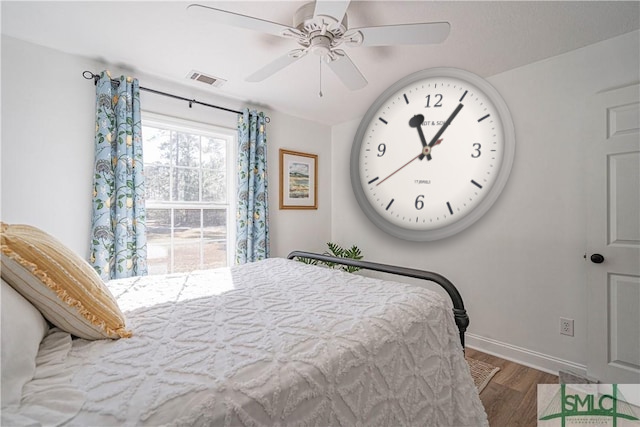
{"hour": 11, "minute": 5, "second": 39}
